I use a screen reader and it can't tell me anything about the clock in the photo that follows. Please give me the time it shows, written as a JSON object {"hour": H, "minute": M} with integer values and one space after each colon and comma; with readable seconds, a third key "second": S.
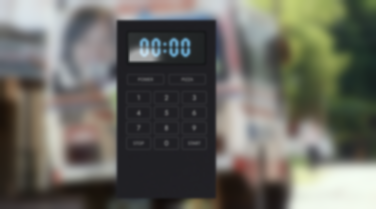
{"hour": 0, "minute": 0}
